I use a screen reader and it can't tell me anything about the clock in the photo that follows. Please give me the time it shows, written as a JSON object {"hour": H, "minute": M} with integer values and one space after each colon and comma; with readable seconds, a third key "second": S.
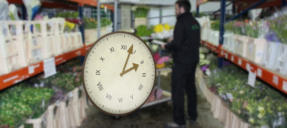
{"hour": 2, "minute": 3}
